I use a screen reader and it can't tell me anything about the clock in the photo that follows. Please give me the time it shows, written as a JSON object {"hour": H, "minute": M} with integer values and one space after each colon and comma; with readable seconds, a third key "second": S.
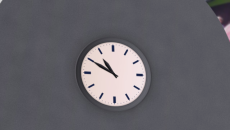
{"hour": 10, "minute": 50}
